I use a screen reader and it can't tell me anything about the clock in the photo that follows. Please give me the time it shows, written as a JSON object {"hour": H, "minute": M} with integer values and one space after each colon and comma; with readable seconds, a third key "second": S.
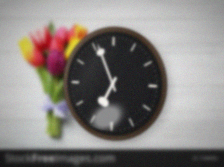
{"hour": 6, "minute": 56}
